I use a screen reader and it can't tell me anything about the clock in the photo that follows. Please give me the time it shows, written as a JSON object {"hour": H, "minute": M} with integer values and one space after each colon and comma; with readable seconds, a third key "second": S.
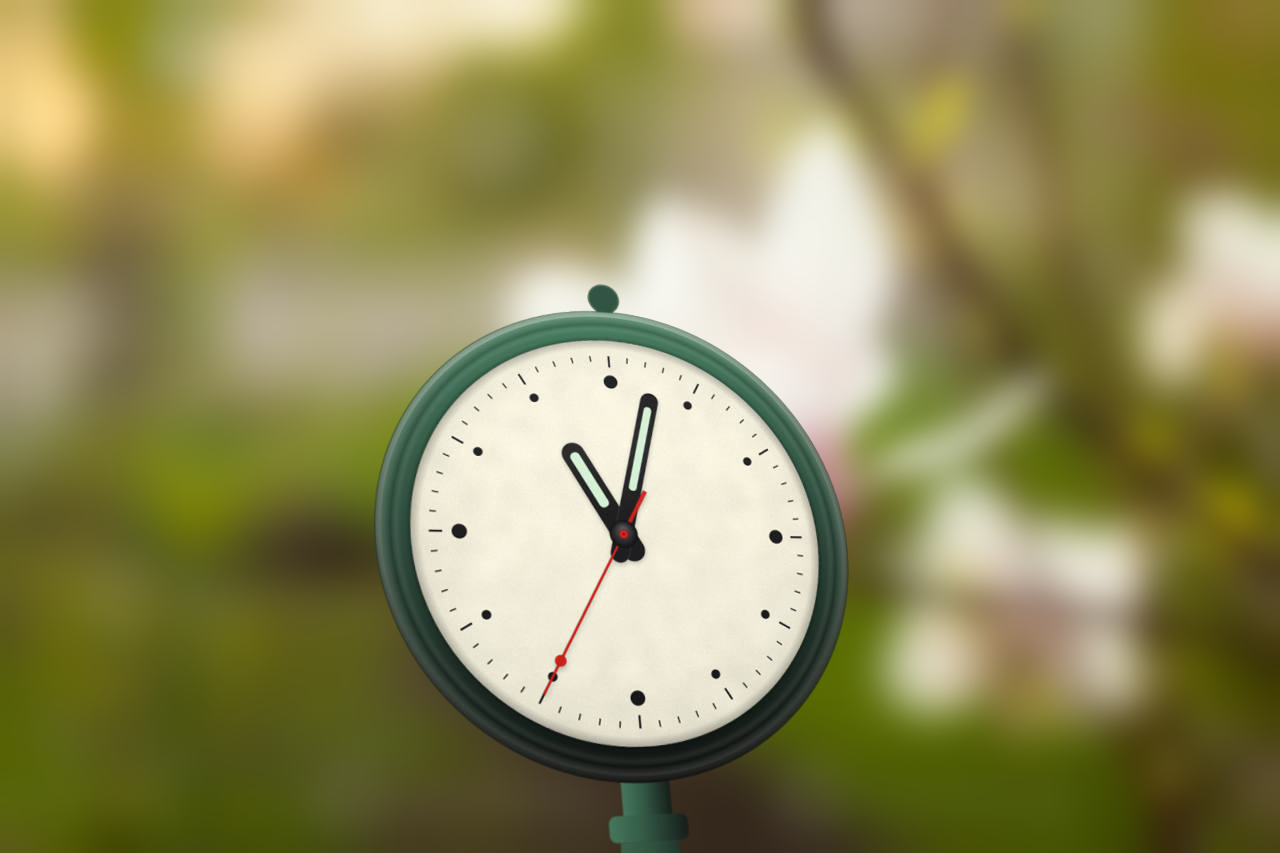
{"hour": 11, "minute": 2, "second": 35}
